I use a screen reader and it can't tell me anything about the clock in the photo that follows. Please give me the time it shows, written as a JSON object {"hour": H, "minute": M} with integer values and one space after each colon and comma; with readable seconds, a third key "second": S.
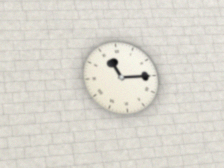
{"hour": 11, "minute": 15}
